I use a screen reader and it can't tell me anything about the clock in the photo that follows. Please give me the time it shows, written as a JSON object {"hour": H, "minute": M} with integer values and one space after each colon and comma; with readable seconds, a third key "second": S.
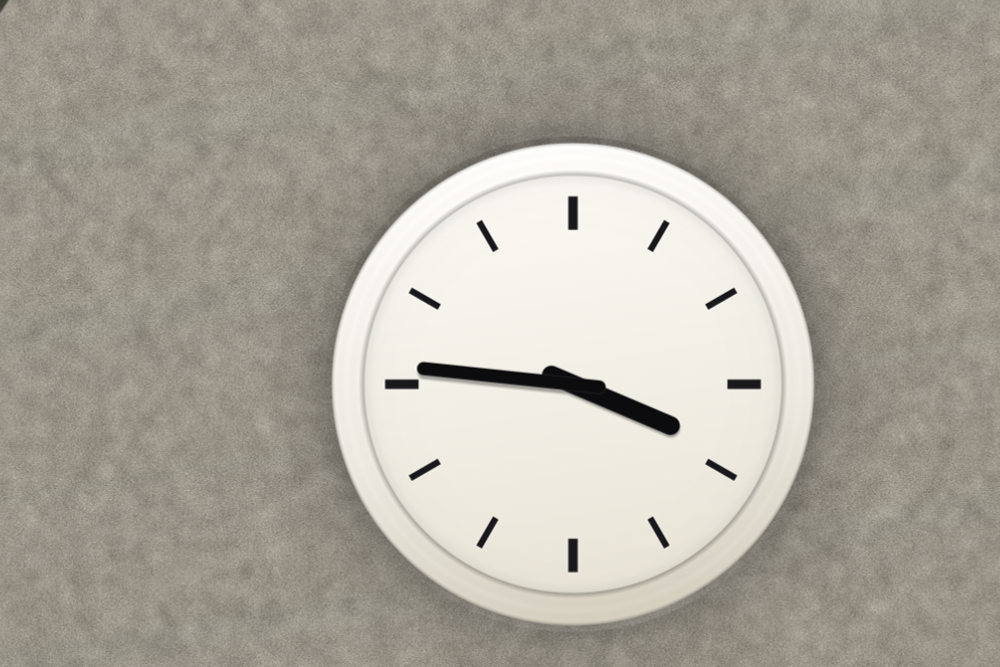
{"hour": 3, "minute": 46}
